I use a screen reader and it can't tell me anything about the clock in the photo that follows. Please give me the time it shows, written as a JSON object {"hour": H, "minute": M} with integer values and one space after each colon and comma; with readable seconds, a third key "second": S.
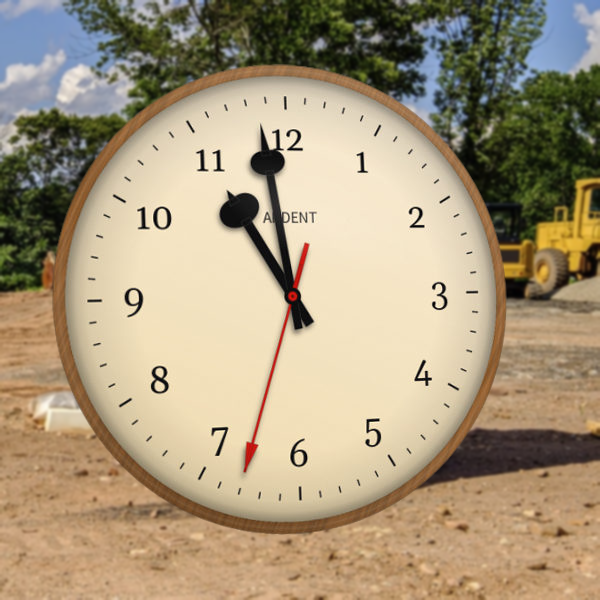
{"hour": 10, "minute": 58, "second": 33}
